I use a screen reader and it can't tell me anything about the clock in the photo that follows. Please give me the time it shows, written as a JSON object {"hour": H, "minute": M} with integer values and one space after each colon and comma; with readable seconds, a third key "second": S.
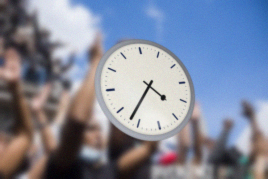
{"hour": 4, "minute": 37}
